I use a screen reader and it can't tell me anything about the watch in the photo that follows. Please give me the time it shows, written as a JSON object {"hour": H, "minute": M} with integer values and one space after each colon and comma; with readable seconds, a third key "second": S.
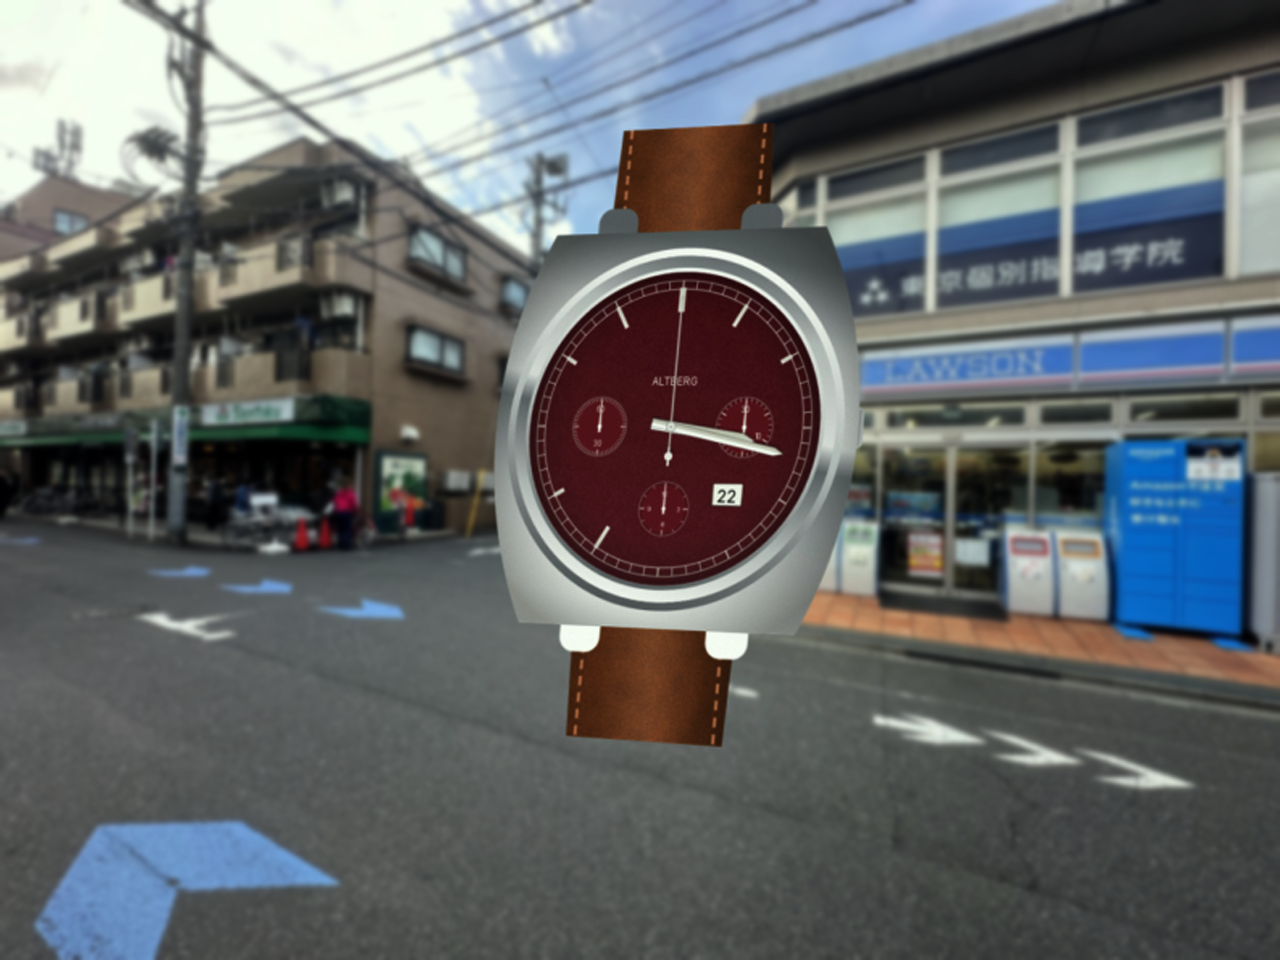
{"hour": 3, "minute": 17}
